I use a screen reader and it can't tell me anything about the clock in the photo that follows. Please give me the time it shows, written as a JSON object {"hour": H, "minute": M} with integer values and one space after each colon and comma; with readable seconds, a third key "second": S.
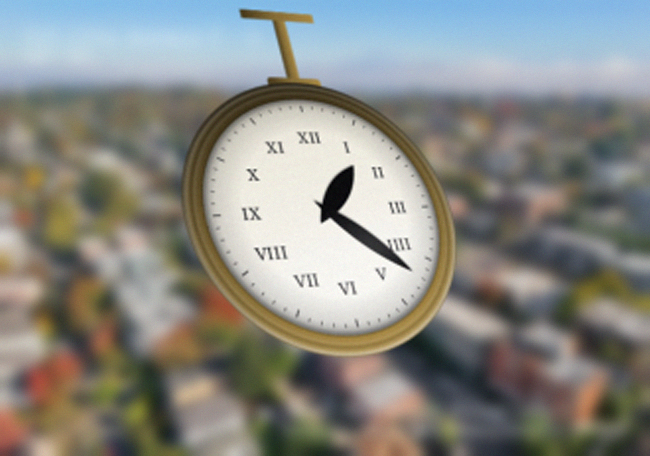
{"hour": 1, "minute": 22}
